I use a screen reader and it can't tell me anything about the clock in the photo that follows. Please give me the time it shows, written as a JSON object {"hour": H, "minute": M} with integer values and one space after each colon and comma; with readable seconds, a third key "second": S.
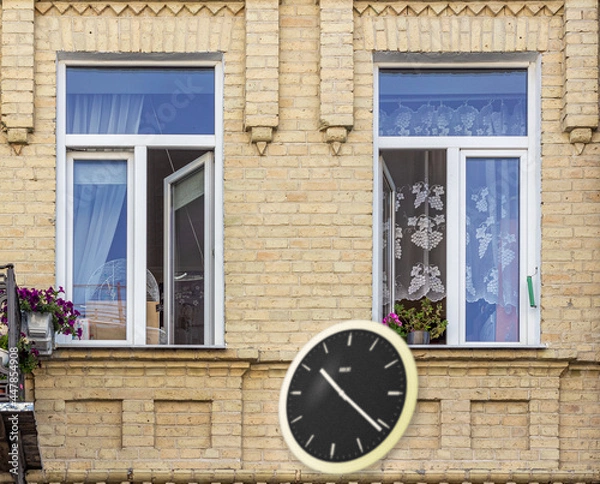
{"hour": 10, "minute": 21}
